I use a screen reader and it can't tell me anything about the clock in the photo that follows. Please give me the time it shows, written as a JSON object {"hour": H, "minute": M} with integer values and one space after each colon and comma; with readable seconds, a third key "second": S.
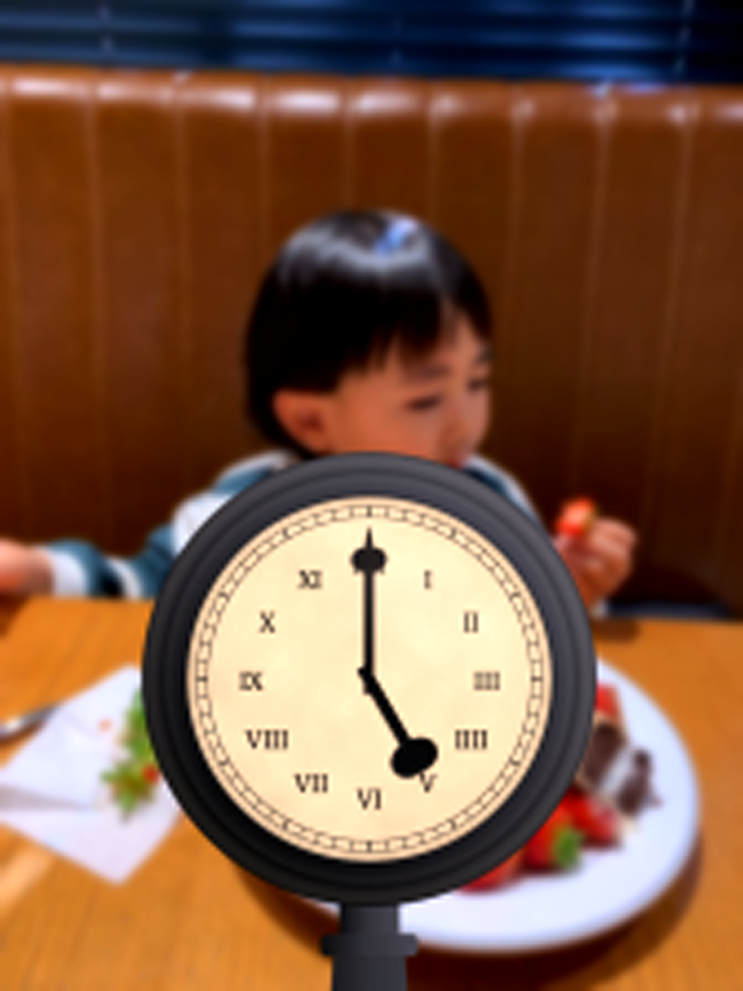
{"hour": 5, "minute": 0}
